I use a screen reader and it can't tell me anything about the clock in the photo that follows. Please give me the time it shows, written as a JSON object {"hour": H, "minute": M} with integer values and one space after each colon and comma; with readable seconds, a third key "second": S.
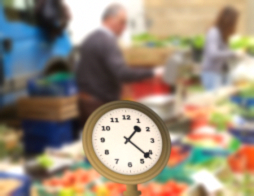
{"hour": 1, "minute": 22}
